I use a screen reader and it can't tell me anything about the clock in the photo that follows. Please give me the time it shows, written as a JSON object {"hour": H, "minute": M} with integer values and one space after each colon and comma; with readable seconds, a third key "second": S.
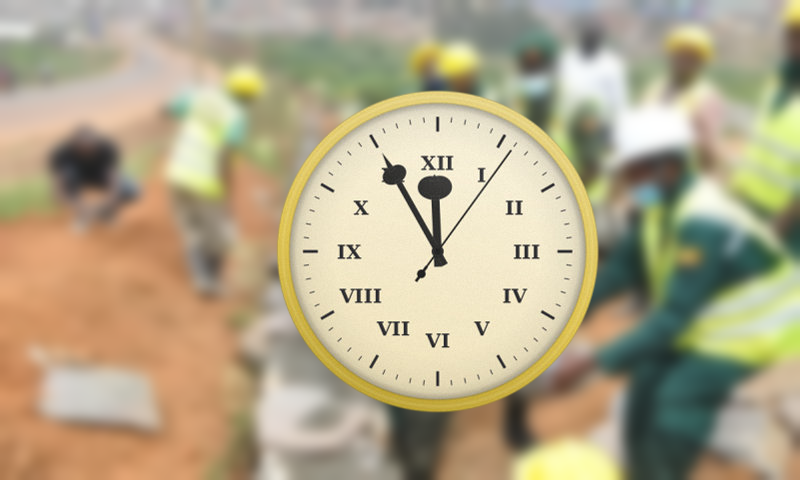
{"hour": 11, "minute": 55, "second": 6}
